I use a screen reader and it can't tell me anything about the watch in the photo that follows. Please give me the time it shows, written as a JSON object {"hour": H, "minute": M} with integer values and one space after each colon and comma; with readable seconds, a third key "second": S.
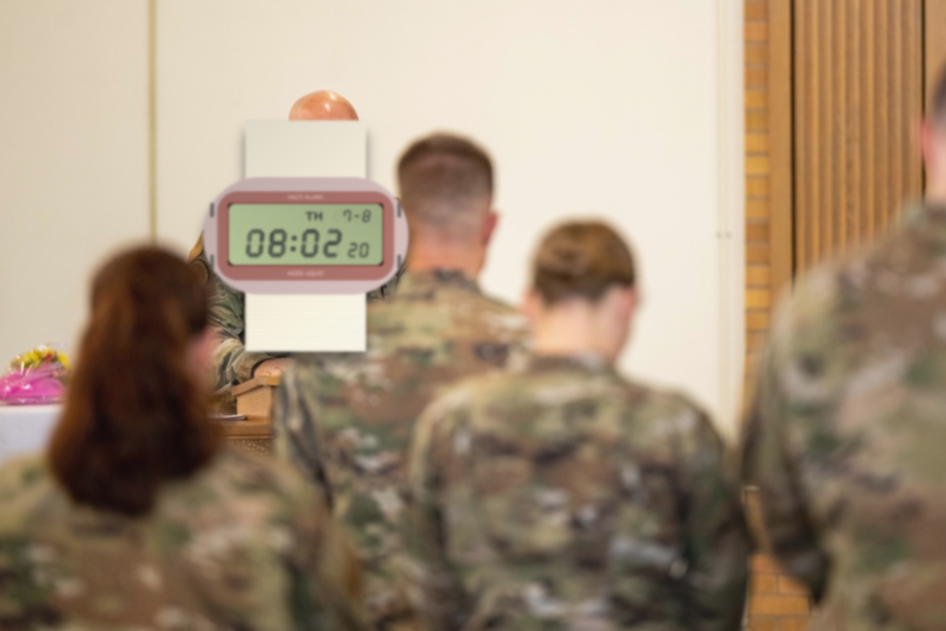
{"hour": 8, "minute": 2, "second": 20}
